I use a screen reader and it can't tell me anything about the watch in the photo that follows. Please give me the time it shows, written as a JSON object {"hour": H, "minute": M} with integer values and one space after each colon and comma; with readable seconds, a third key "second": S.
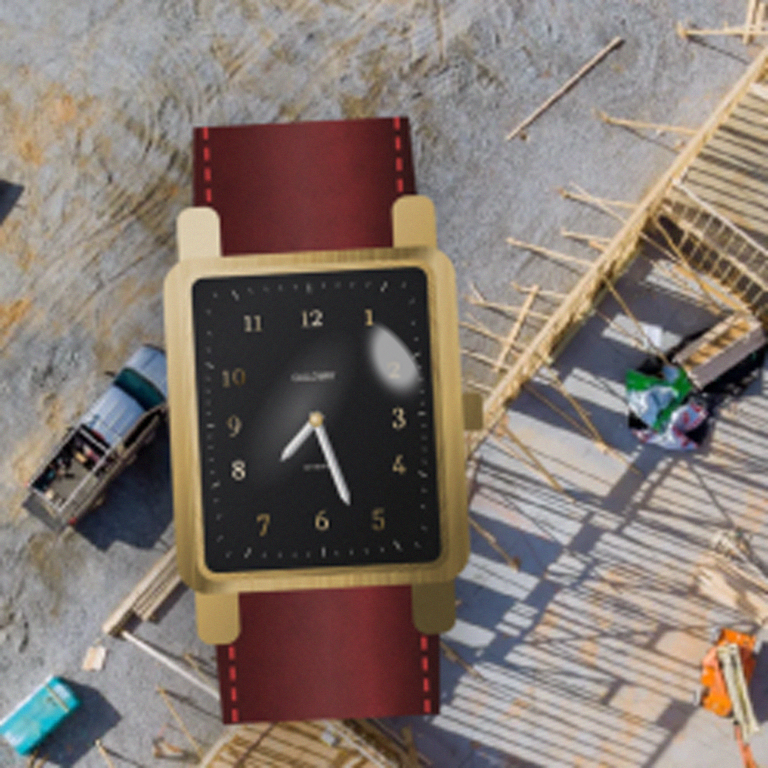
{"hour": 7, "minute": 27}
